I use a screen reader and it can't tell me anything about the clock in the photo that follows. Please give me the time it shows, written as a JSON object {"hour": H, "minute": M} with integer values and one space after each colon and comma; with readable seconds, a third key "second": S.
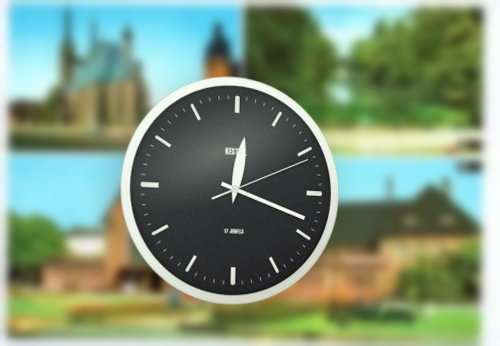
{"hour": 12, "minute": 18, "second": 11}
